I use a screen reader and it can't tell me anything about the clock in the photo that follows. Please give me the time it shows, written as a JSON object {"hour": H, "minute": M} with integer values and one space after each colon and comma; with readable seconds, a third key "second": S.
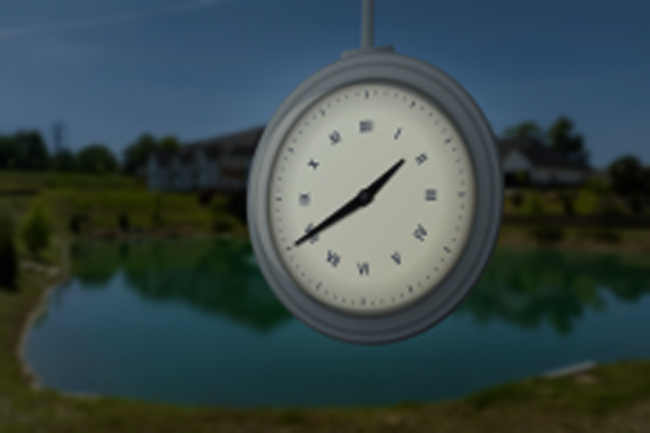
{"hour": 1, "minute": 40}
